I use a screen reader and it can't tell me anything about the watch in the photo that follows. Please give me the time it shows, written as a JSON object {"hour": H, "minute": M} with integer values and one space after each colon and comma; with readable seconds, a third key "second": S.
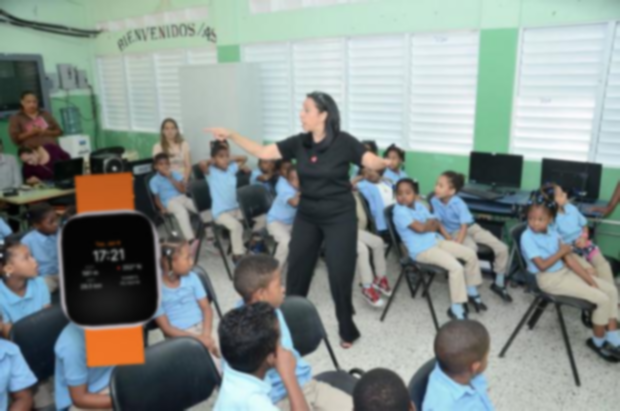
{"hour": 17, "minute": 21}
